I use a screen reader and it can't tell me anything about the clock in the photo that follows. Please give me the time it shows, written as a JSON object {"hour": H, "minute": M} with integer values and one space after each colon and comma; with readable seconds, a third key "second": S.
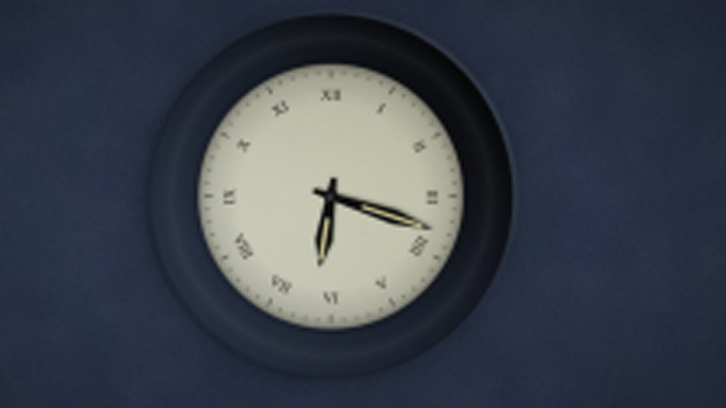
{"hour": 6, "minute": 18}
